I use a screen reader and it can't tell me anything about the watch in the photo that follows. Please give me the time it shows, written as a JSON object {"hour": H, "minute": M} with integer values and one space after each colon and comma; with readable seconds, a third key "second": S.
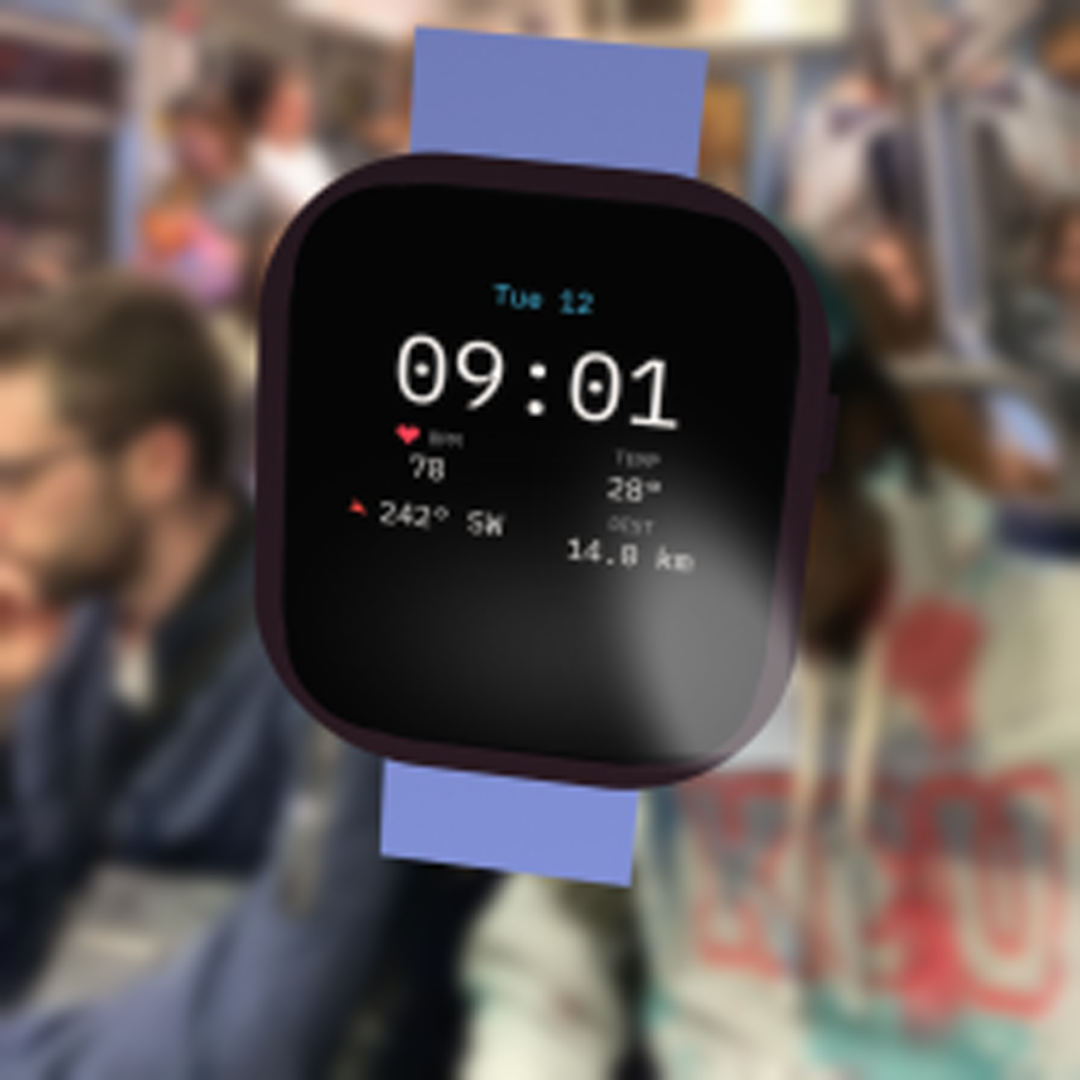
{"hour": 9, "minute": 1}
